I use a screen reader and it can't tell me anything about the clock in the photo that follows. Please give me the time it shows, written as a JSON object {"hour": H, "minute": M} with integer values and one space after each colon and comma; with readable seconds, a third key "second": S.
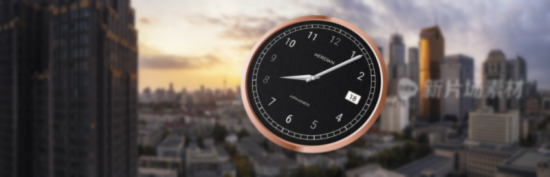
{"hour": 8, "minute": 6}
